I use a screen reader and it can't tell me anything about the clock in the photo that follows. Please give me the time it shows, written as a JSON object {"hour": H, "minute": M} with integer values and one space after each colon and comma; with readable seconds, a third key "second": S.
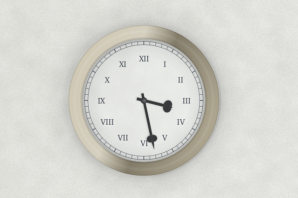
{"hour": 3, "minute": 28}
